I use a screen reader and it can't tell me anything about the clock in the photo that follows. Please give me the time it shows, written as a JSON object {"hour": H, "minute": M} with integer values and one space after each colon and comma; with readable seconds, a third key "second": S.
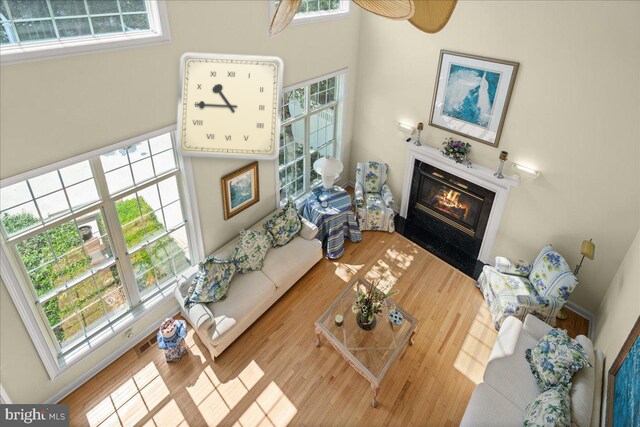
{"hour": 10, "minute": 45}
